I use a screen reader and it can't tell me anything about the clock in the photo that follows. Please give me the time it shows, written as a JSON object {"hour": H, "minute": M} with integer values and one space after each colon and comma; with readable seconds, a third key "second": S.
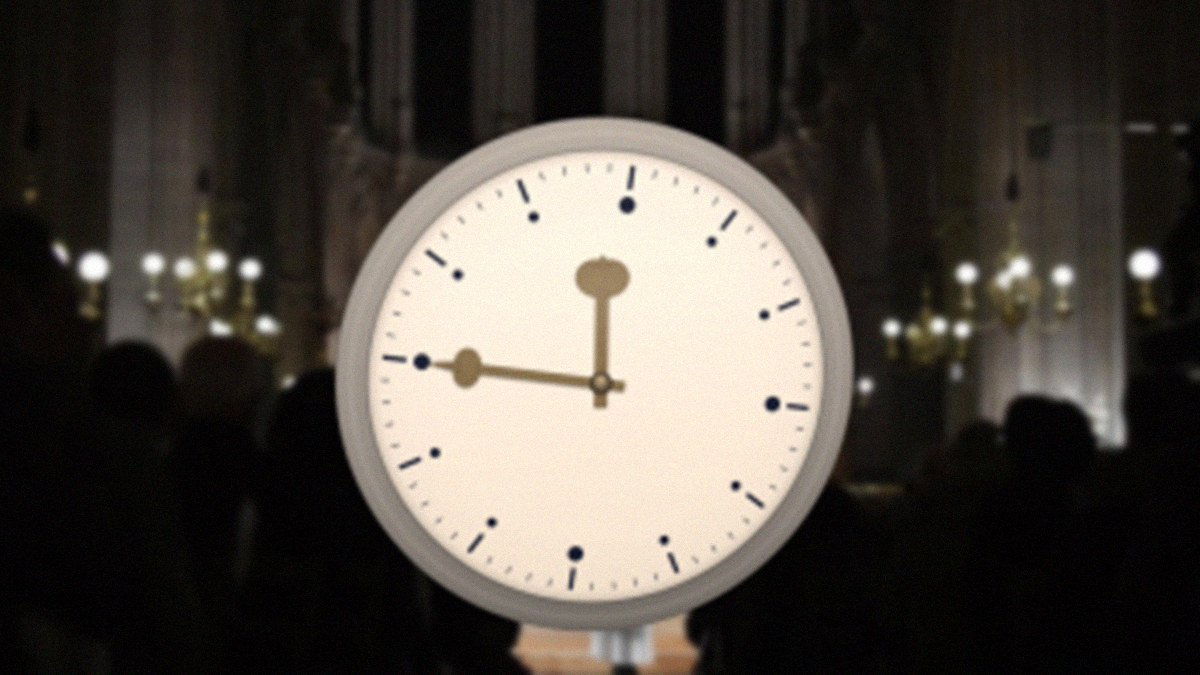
{"hour": 11, "minute": 45}
